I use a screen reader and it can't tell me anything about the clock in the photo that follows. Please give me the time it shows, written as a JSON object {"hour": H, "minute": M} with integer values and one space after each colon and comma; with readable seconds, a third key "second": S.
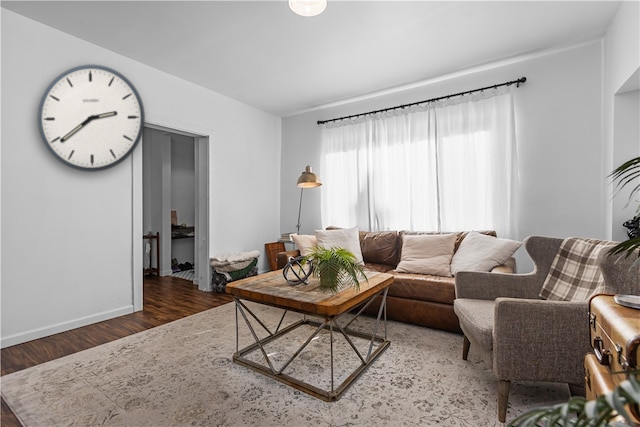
{"hour": 2, "minute": 39}
